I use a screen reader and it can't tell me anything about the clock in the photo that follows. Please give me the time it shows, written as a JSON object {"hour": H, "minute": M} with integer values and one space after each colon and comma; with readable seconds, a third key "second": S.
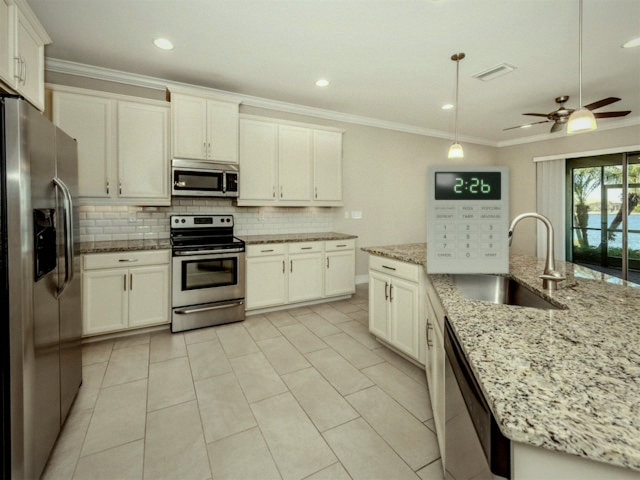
{"hour": 2, "minute": 26}
